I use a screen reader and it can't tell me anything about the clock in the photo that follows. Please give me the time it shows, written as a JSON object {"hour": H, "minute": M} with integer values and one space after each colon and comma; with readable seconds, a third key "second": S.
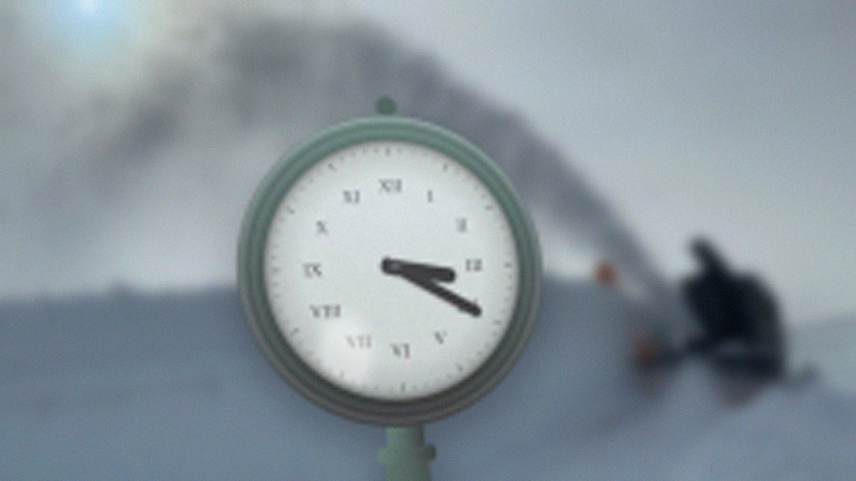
{"hour": 3, "minute": 20}
